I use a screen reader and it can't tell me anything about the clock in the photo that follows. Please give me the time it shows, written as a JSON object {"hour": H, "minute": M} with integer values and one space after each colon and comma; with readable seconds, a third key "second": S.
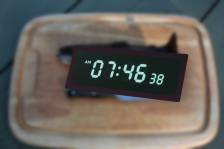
{"hour": 7, "minute": 46, "second": 38}
